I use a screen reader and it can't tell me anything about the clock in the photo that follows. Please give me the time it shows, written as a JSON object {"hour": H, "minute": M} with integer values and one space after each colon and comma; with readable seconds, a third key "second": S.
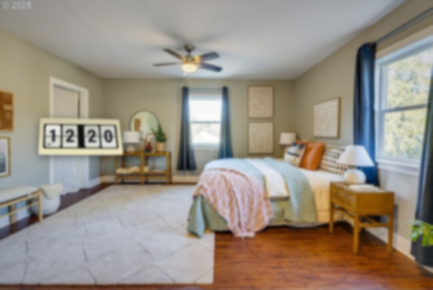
{"hour": 12, "minute": 20}
